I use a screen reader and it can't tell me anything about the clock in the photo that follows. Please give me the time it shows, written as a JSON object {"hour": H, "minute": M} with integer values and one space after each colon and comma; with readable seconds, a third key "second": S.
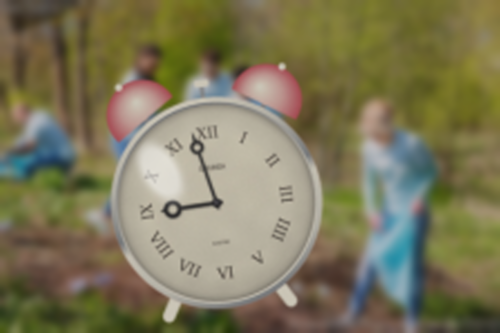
{"hour": 8, "minute": 58}
